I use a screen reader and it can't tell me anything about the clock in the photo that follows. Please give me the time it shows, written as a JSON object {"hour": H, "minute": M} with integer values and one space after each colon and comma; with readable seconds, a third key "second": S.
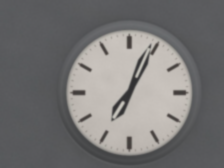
{"hour": 7, "minute": 4}
